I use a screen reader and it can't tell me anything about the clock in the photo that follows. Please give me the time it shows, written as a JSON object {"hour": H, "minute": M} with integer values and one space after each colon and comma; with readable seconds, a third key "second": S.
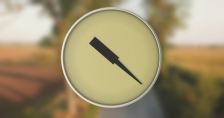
{"hour": 10, "minute": 22}
